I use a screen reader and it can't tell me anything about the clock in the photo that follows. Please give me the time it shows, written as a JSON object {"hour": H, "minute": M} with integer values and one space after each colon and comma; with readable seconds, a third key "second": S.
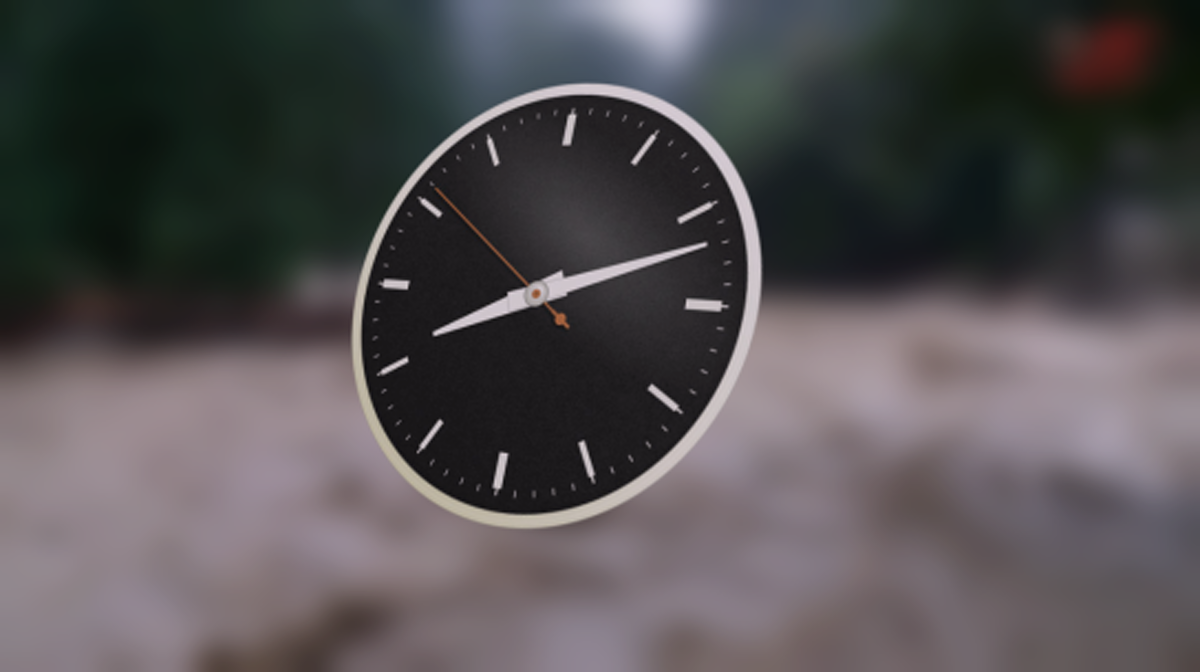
{"hour": 8, "minute": 11, "second": 51}
